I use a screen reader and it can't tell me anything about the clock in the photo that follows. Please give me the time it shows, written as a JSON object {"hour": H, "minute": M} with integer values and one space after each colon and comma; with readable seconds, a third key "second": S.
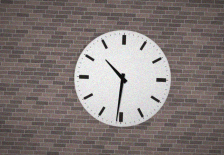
{"hour": 10, "minute": 31}
